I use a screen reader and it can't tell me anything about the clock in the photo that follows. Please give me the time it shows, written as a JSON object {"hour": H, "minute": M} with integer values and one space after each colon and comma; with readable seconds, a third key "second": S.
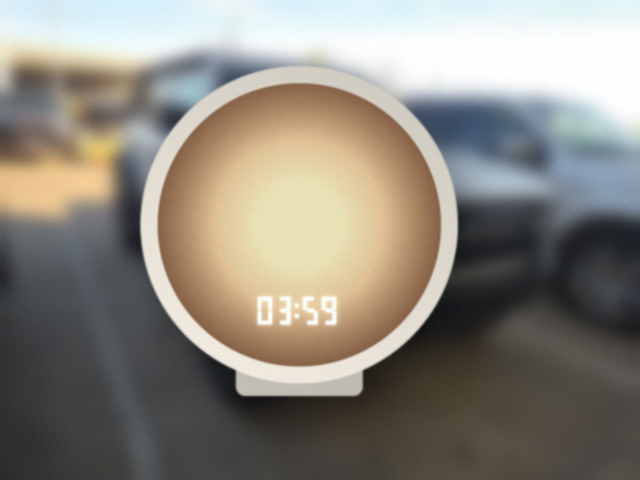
{"hour": 3, "minute": 59}
